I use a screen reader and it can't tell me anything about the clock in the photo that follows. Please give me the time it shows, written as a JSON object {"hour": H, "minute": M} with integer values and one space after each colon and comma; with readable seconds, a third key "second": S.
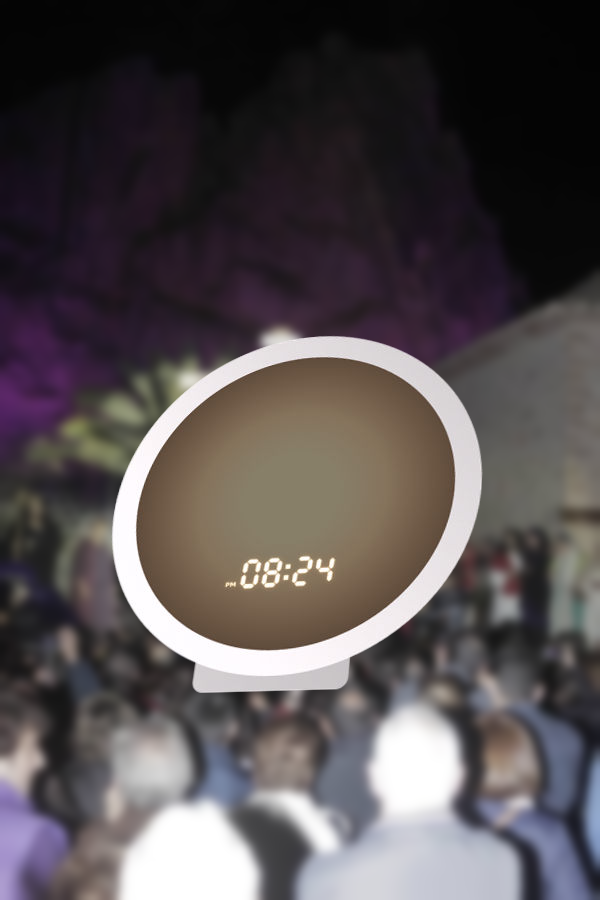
{"hour": 8, "minute": 24}
